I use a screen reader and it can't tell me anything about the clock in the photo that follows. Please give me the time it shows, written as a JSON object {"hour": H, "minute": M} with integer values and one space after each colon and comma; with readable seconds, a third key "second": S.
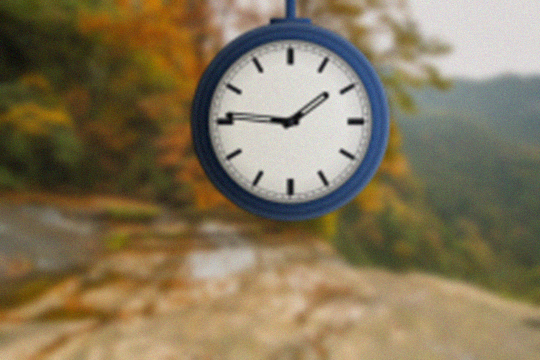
{"hour": 1, "minute": 46}
